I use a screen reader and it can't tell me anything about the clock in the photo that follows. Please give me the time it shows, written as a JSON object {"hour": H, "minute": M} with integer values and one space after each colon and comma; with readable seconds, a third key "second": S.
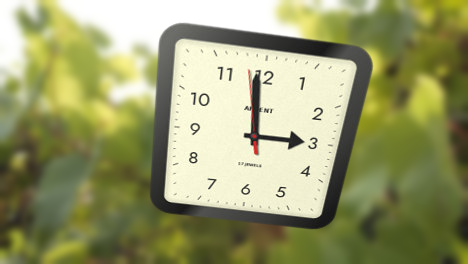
{"hour": 2, "minute": 58, "second": 58}
